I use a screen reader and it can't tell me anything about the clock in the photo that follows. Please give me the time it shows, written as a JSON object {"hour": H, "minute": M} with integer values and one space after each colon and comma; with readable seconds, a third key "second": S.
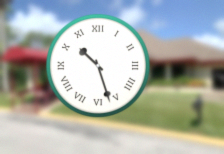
{"hour": 10, "minute": 27}
